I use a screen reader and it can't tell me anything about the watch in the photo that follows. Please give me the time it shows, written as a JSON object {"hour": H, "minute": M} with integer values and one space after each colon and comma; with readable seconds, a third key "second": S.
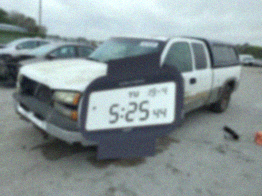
{"hour": 5, "minute": 25}
